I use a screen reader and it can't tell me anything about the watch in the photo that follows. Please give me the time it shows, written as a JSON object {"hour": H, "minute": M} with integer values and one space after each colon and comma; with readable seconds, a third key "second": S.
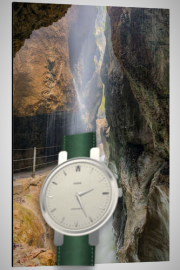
{"hour": 2, "minute": 26}
